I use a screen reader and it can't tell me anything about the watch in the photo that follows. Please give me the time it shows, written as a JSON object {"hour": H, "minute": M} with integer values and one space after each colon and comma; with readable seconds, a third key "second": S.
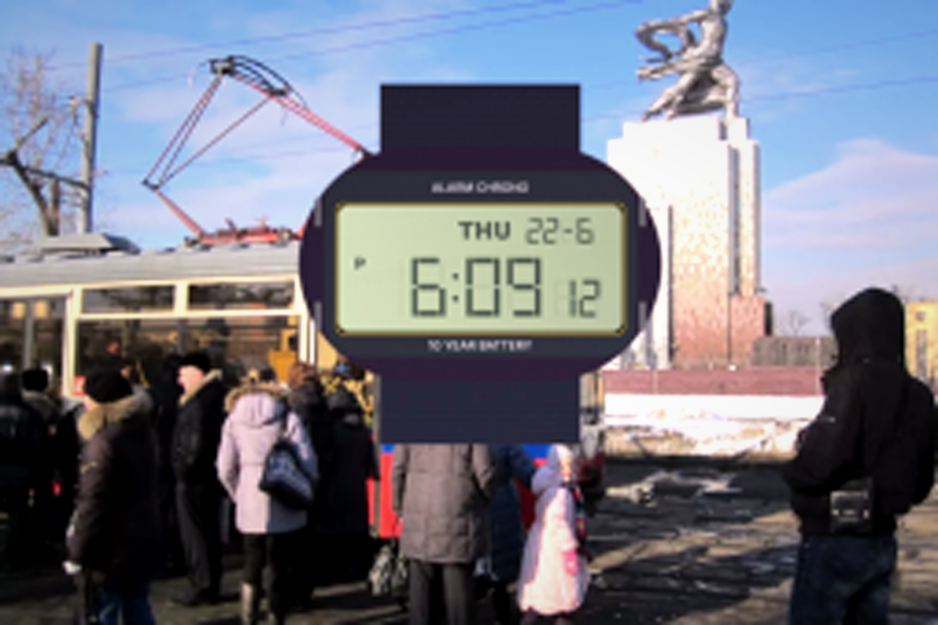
{"hour": 6, "minute": 9, "second": 12}
